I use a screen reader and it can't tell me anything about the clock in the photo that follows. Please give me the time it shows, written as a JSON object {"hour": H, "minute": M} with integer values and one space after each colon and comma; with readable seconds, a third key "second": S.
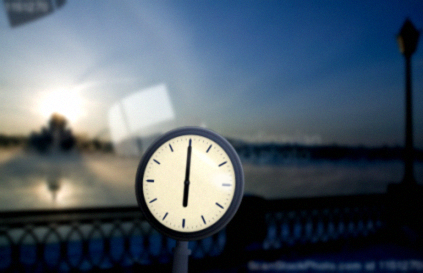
{"hour": 6, "minute": 0}
